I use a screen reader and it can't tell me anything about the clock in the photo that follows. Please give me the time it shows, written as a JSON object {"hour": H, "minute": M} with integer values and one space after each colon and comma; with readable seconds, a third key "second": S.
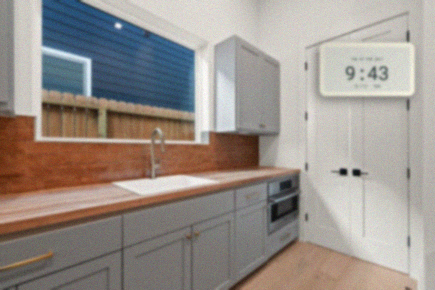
{"hour": 9, "minute": 43}
